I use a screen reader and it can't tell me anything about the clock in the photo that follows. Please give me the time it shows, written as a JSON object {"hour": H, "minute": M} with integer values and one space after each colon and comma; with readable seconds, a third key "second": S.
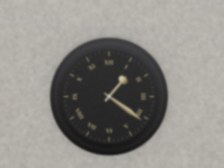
{"hour": 1, "minute": 21}
